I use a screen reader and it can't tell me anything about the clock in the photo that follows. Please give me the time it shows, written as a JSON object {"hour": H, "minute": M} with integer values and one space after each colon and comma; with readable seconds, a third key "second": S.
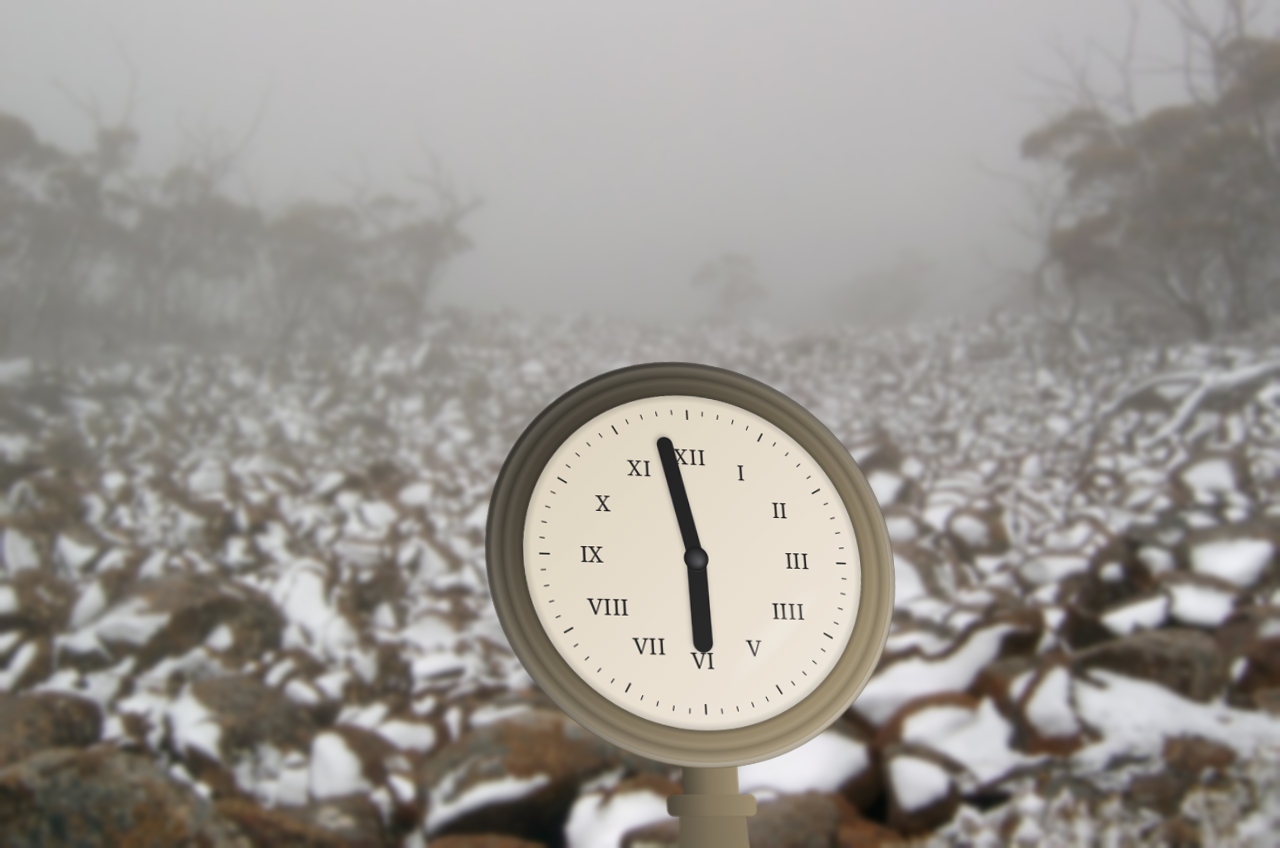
{"hour": 5, "minute": 58}
